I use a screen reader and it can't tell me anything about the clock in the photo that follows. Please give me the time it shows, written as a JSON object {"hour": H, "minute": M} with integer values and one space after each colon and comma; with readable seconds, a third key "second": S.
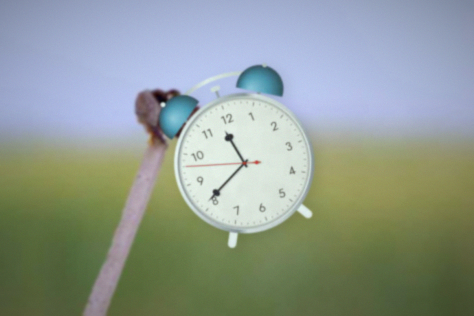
{"hour": 11, "minute": 40, "second": 48}
